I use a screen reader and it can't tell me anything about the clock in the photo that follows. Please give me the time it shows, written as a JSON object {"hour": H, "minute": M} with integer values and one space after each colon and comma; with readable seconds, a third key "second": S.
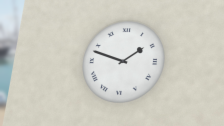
{"hour": 1, "minute": 48}
